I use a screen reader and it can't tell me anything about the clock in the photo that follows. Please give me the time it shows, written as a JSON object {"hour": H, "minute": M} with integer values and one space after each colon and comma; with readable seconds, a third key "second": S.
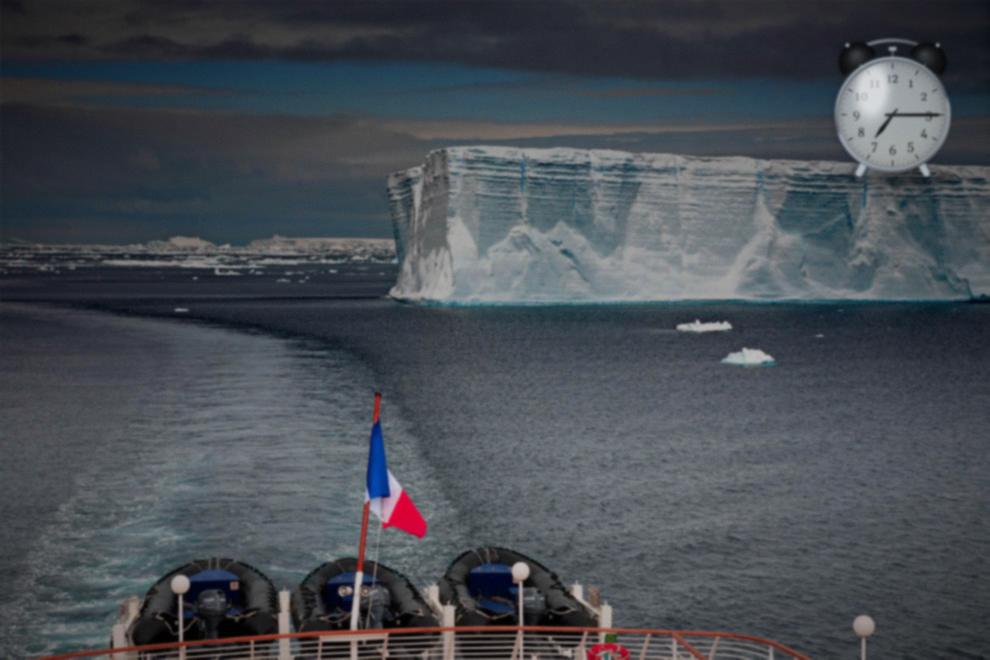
{"hour": 7, "minute": 15}
